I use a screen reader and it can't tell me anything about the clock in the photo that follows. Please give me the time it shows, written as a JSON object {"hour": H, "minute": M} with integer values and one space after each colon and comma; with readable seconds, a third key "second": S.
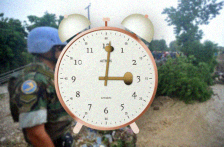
{"hour": 3, "minute": 1}
